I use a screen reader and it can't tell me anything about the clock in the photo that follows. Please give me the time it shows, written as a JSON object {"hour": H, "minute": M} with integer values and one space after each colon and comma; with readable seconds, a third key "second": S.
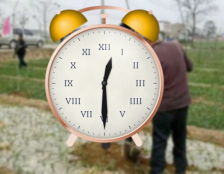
{"hour": 12, "minute": 30}
